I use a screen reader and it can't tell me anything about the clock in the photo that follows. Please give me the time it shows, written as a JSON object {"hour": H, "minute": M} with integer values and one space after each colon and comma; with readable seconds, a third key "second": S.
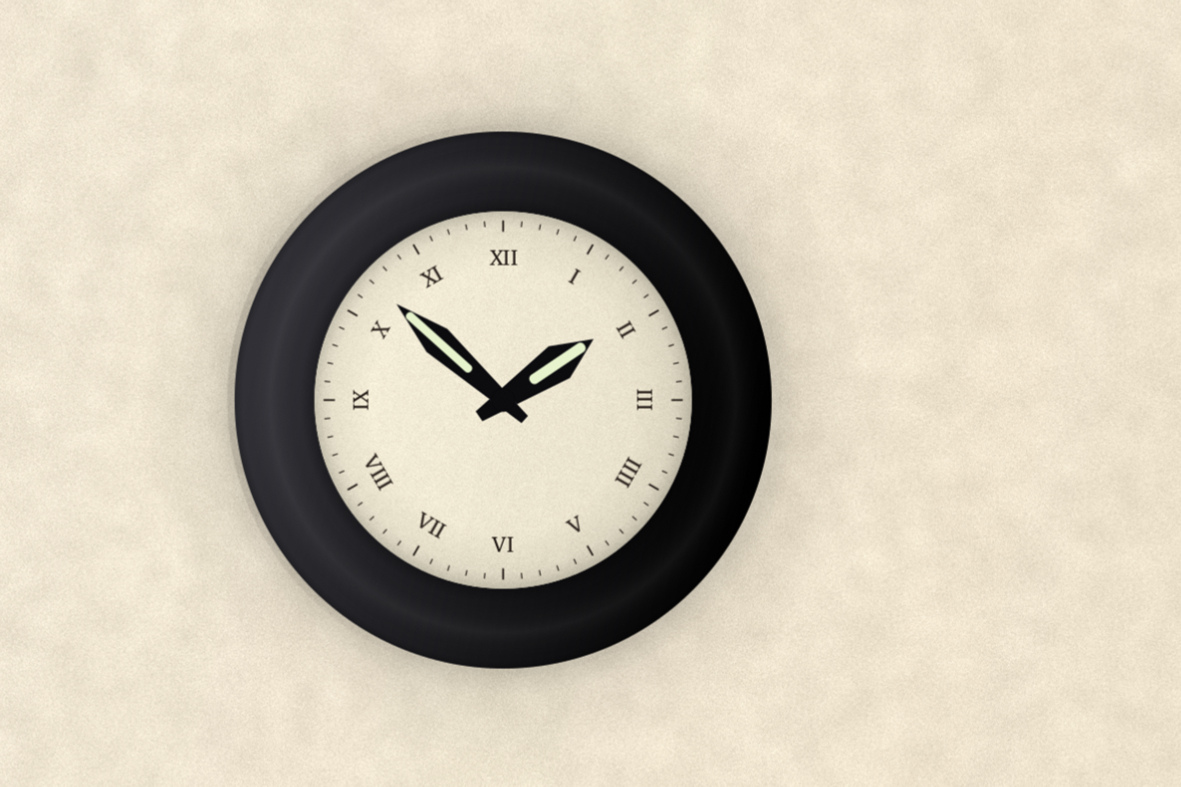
{"hour": 1, "minute": 52}
